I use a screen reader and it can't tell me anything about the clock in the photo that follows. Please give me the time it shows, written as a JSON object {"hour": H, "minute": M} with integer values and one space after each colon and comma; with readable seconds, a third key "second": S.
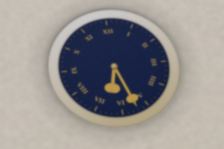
{"hour": 6, "minute": 27}
